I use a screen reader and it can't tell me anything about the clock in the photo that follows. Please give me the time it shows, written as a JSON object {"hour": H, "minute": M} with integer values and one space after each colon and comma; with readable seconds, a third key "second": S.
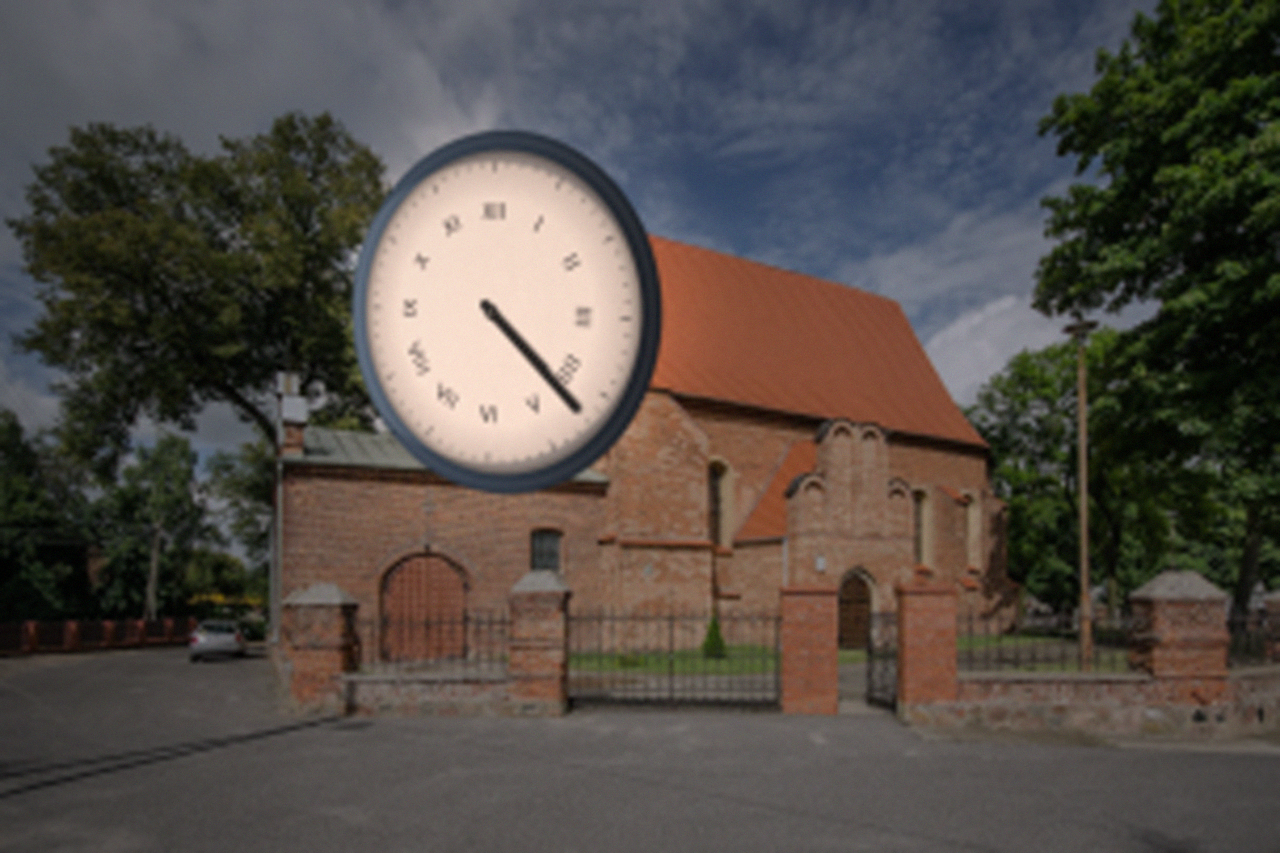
{"hour": 4, "minute": 22}
